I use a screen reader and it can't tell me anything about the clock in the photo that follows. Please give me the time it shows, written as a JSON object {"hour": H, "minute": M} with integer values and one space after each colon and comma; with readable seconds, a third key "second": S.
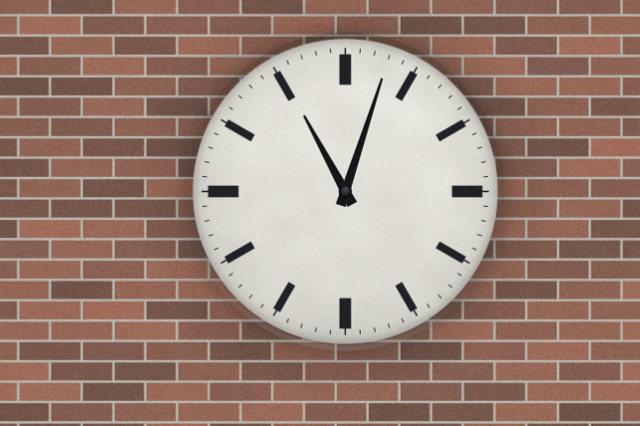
{"hour": 11, "minute": 3}
